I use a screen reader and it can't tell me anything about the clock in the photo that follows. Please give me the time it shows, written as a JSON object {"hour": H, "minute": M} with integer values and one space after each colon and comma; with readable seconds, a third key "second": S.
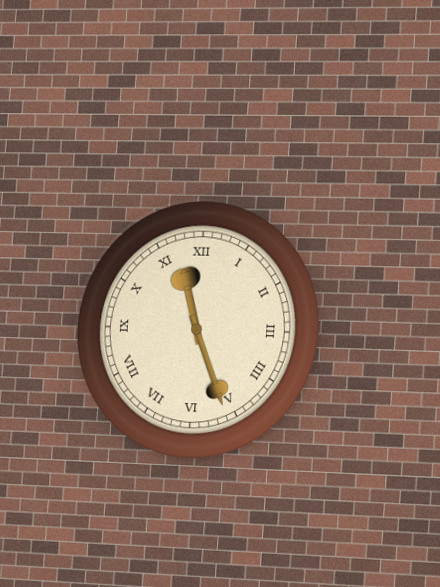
{"hour": 11, "minute": 26}
